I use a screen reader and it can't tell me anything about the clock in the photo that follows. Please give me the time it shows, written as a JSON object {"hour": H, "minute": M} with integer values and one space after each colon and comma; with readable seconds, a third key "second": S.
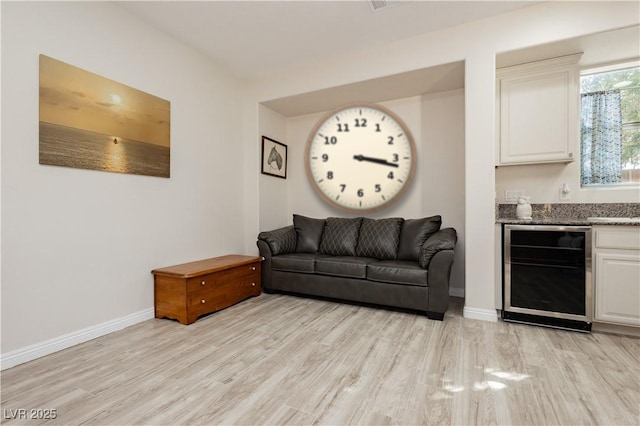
{"hour": 3, "minute": 17}
